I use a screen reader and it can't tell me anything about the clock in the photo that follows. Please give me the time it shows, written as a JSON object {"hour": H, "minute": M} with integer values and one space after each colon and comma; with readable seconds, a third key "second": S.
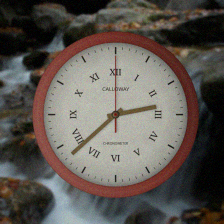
{"hour": 2, "minute": 38, "second": 0}
